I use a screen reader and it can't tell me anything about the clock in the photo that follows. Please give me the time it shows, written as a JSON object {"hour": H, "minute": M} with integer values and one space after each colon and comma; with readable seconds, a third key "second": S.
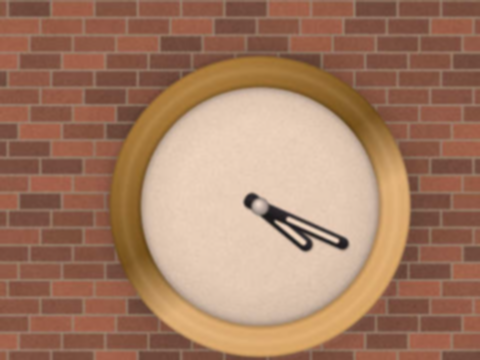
{"hour": 4, "minute": 19}
